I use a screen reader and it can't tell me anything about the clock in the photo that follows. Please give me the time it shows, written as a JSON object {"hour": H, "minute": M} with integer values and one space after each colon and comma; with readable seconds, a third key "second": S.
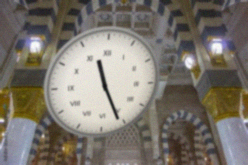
{"hour": 11, "minute": 26}
